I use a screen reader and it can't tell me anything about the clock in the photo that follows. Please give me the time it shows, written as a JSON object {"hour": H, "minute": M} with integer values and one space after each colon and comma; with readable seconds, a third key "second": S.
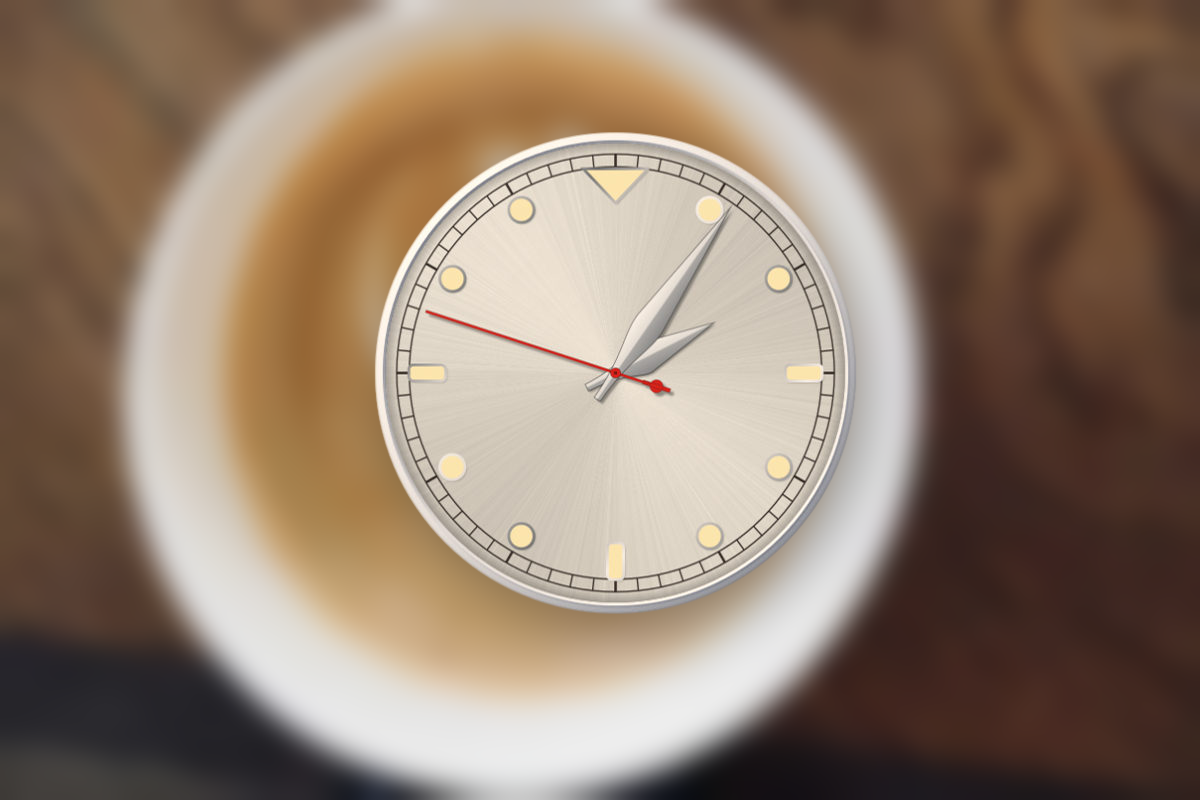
{"hour": 2, "minute": 5, "second": 48}
